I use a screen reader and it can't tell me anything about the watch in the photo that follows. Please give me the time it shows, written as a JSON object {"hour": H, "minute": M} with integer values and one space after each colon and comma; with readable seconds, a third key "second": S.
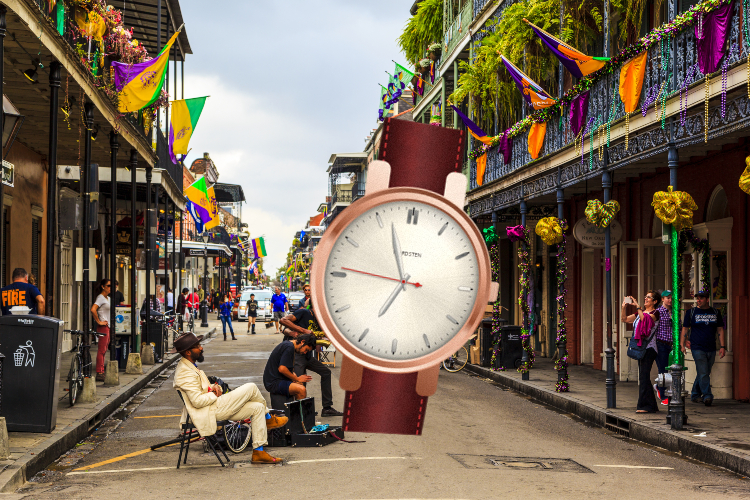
{"hour": 6, "minute": 56, "second": 46}
